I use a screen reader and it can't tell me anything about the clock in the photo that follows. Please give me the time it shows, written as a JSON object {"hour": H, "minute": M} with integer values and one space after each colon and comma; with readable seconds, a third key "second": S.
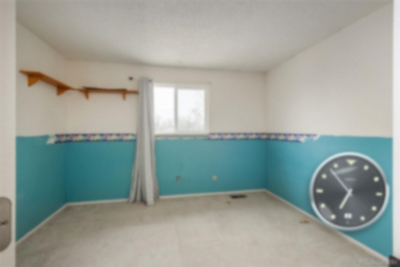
{"hour": 6, "minute": 53}
